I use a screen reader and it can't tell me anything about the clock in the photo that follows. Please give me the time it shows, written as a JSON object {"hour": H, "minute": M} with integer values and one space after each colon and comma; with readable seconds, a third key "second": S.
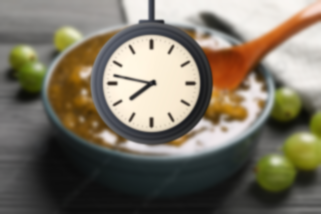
{"hour": 7, "minute": 47}
